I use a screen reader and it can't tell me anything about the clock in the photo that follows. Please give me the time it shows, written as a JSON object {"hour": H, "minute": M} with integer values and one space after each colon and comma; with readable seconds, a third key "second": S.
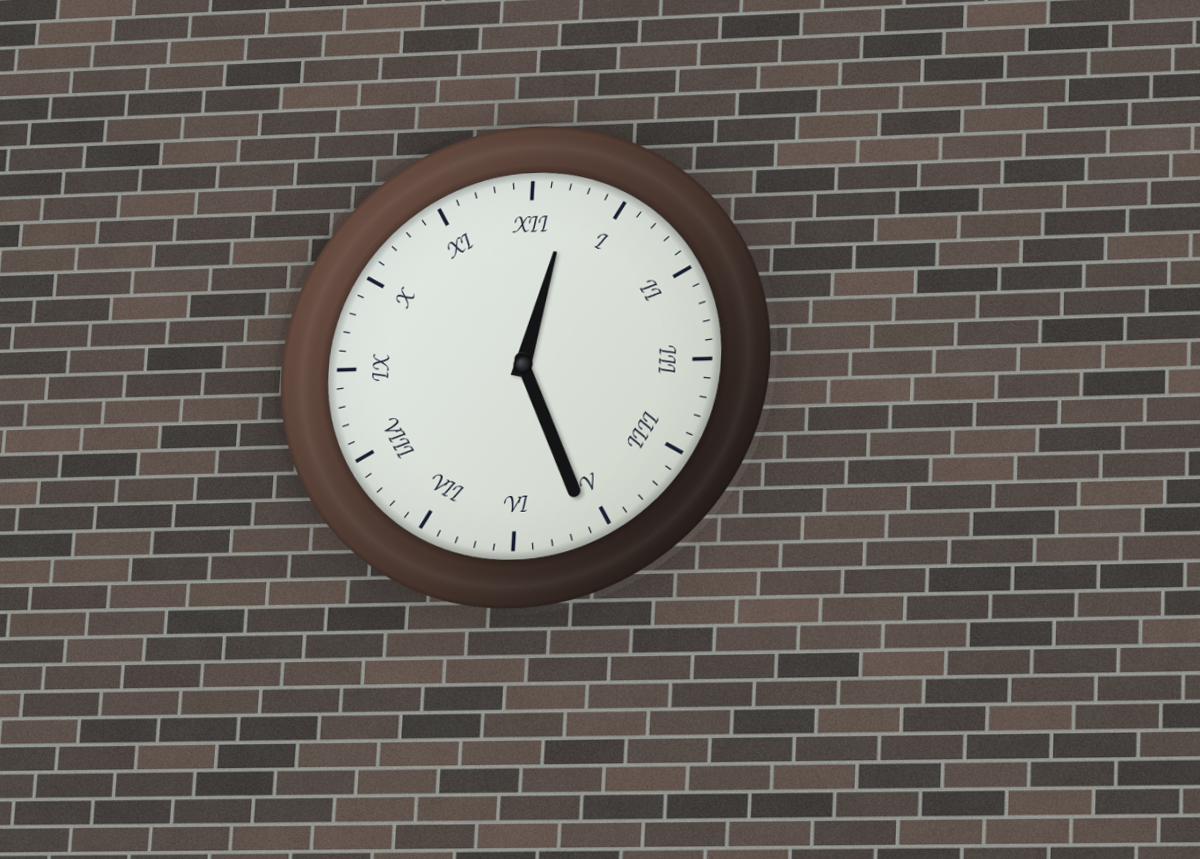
{"hour": 12, "minute": 26}
